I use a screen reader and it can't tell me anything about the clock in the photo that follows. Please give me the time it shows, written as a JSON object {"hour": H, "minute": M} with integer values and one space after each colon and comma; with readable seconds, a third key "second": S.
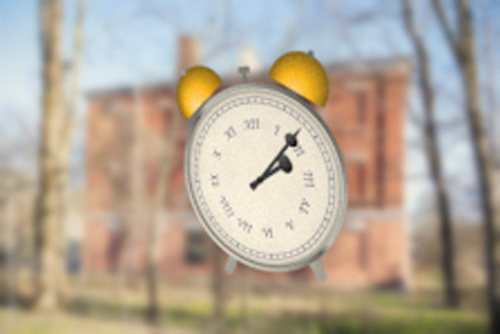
{"hour": 2, "minute": 8}
